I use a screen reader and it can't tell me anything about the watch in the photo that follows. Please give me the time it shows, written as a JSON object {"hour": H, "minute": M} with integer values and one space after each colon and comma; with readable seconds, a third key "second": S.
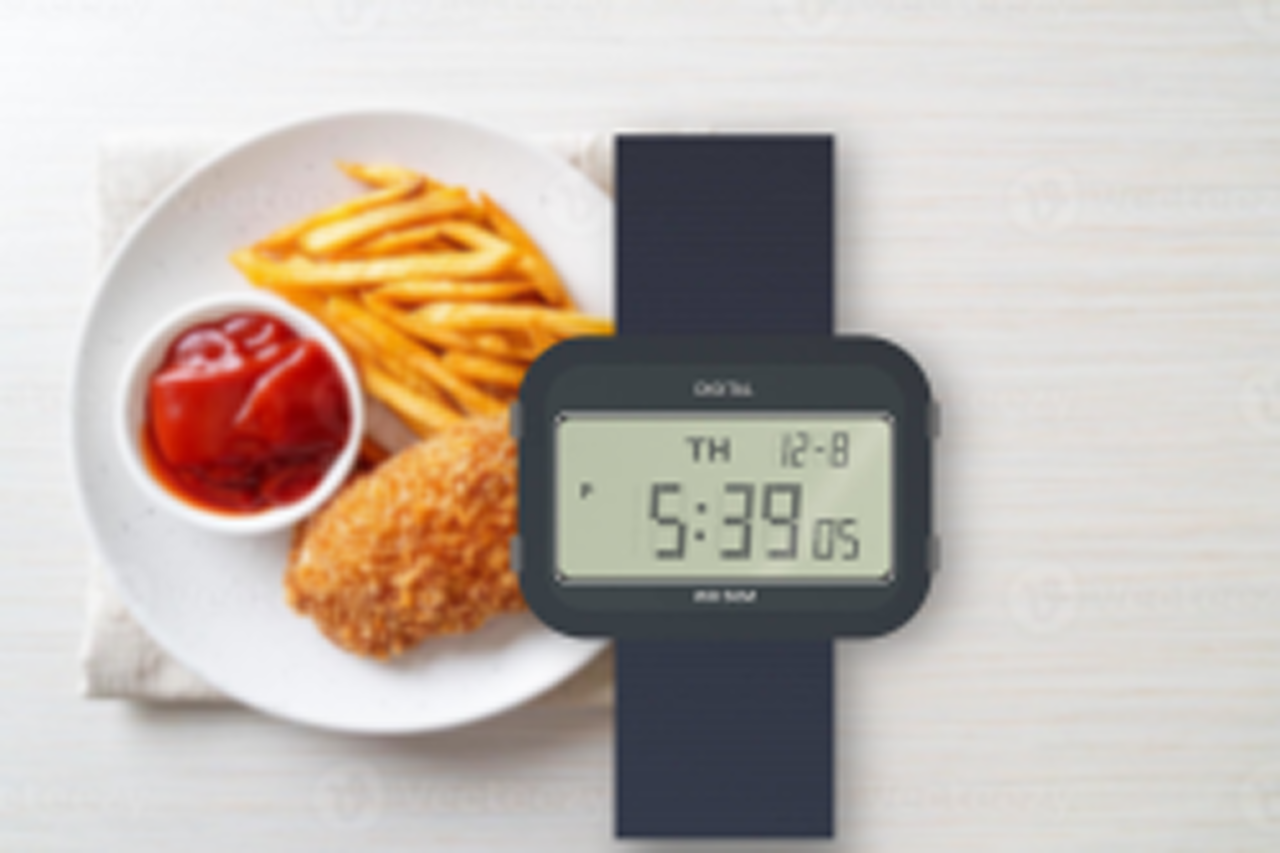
{"hour": 5, "minute": 39, "second": 5}
